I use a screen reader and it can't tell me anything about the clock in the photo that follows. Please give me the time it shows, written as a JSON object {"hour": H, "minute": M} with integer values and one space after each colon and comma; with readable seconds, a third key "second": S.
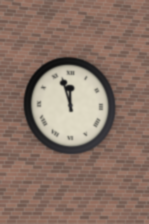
{"hour": 11, "minute": 57}
